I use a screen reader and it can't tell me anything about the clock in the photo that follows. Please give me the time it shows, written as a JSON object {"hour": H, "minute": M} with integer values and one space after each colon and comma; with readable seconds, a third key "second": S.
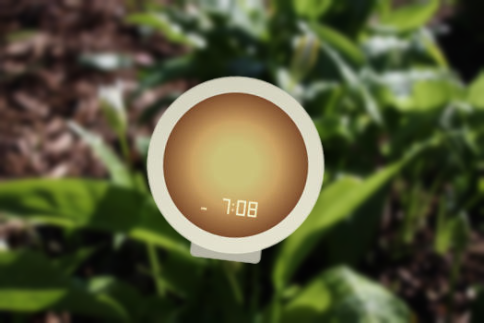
{"hour": 7, "minute": 8}
